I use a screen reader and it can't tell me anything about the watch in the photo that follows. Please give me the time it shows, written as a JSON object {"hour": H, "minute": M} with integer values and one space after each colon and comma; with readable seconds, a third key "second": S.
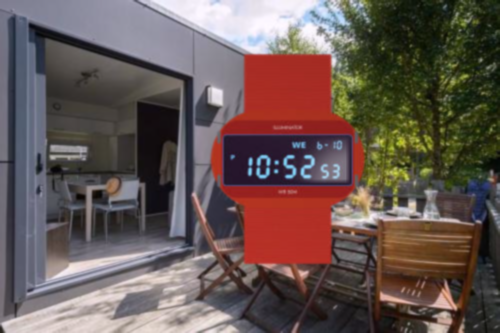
{"hour": 10, "minute": 52, "second": 53}
